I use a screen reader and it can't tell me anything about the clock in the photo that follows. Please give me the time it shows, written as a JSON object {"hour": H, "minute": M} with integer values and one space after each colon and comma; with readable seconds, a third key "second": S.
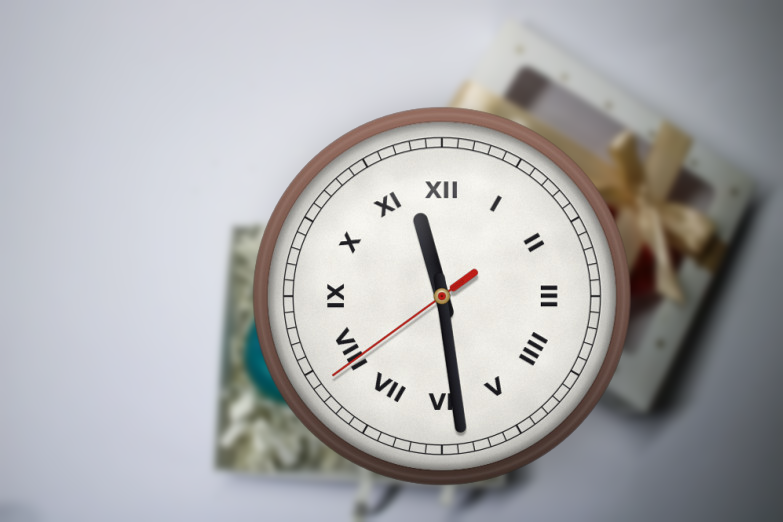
{"hour": 11, "minute": 28, "second": 39}
